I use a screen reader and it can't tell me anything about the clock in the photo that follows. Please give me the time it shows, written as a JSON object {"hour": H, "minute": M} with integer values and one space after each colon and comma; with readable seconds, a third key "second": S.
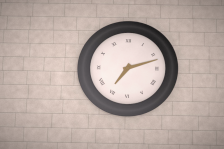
{"hour": 7, "minute": 12}
